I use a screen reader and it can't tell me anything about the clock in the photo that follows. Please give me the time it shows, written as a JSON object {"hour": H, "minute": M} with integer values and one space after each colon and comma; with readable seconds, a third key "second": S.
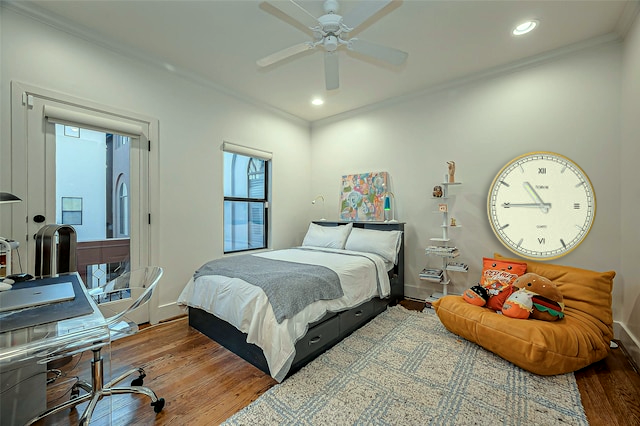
{"hour": 10, "minute": 45}
